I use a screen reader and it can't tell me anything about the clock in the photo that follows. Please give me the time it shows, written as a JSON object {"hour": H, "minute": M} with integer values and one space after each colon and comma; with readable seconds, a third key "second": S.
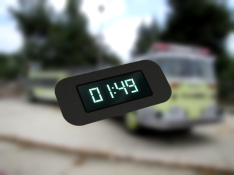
{"hour": 1, "minute": 49}
